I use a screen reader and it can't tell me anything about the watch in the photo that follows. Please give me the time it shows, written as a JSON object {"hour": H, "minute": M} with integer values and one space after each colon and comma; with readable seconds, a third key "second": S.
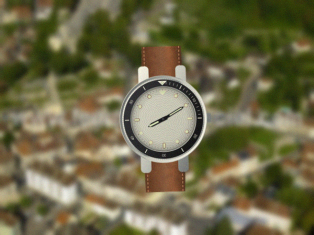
{"hour": 8, "minute": 10}
